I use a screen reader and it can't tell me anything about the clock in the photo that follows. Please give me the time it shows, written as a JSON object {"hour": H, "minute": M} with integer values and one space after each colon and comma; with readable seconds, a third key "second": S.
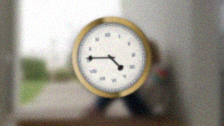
{"hour": 4, "minute": 46}
